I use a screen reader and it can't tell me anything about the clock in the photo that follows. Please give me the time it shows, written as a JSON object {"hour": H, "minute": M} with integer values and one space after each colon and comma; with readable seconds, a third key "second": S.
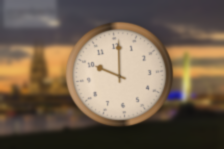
{"hour": 10, "minute": 1}
